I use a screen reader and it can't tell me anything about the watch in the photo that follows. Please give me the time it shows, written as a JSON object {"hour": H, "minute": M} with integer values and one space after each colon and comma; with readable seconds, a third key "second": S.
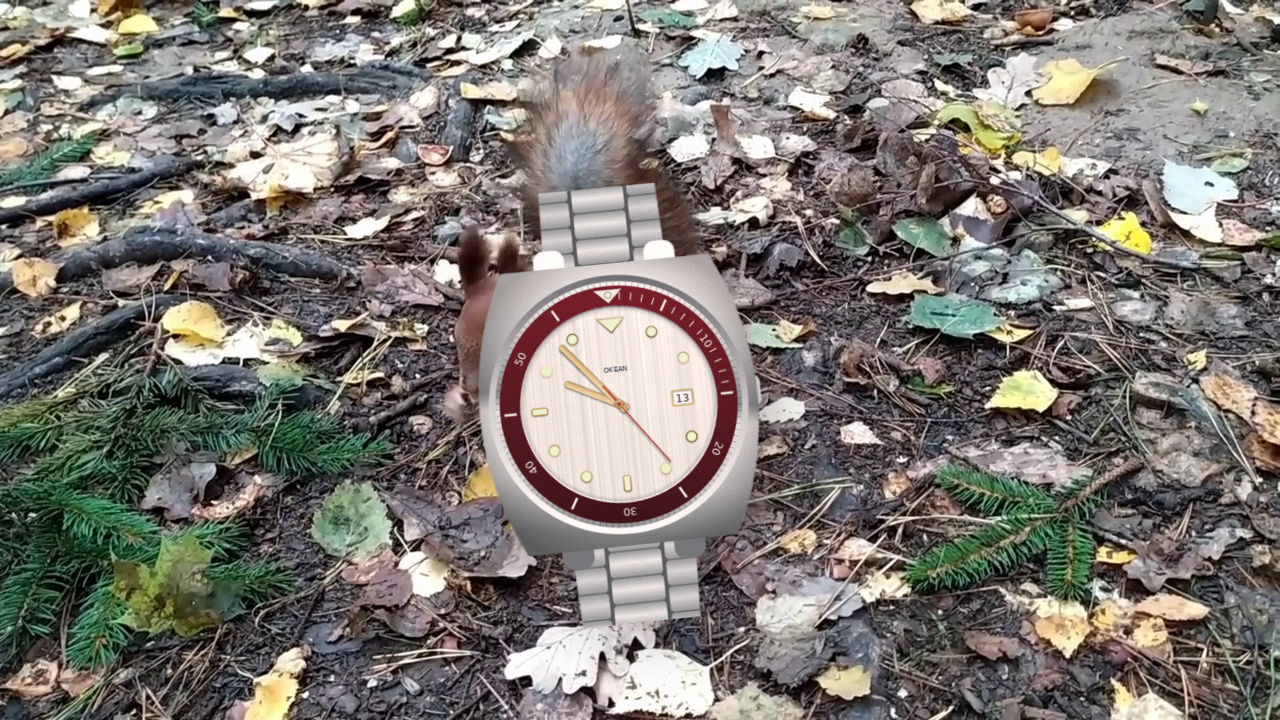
{"hour": 9, "minute": 53, "second": 24}
